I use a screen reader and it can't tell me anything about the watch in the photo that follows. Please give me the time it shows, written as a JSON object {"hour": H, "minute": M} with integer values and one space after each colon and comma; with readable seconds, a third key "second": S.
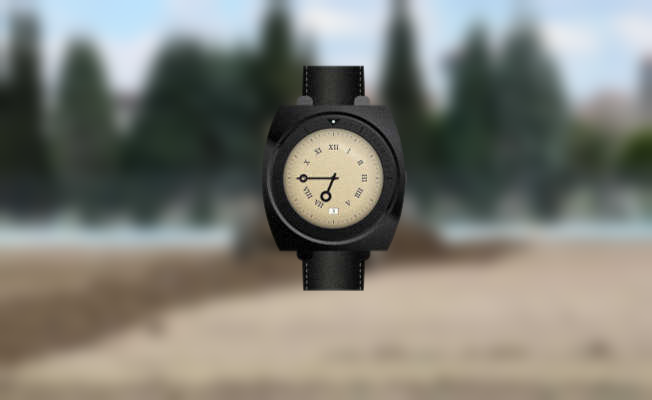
{"hour": 6, "minute": 45}
